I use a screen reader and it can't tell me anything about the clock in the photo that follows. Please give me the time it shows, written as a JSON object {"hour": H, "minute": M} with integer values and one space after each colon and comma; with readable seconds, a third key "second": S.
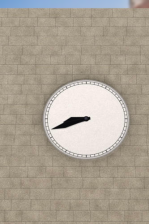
{"hour": 8, "minute": 42}
